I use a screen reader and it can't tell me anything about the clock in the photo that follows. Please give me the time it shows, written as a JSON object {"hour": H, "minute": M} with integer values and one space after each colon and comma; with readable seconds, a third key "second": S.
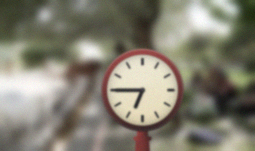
{"hour": 6, "minute": 45}
